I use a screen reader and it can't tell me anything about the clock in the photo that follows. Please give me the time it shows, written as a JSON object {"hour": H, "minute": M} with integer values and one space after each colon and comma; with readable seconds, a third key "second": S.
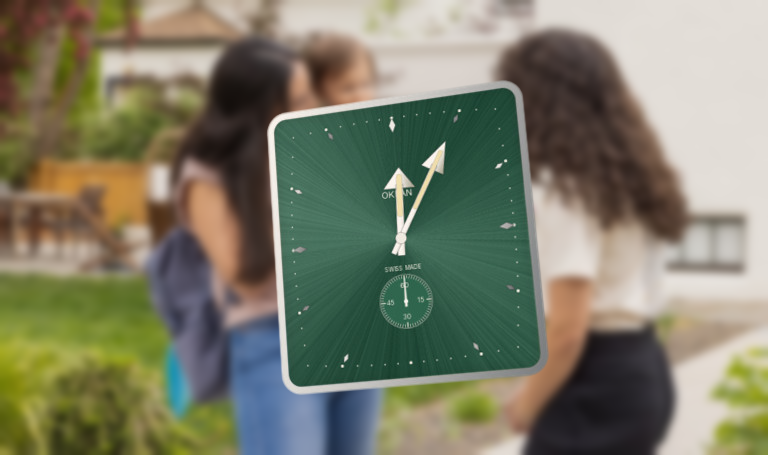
{"hour": 12, "minute": 5}
